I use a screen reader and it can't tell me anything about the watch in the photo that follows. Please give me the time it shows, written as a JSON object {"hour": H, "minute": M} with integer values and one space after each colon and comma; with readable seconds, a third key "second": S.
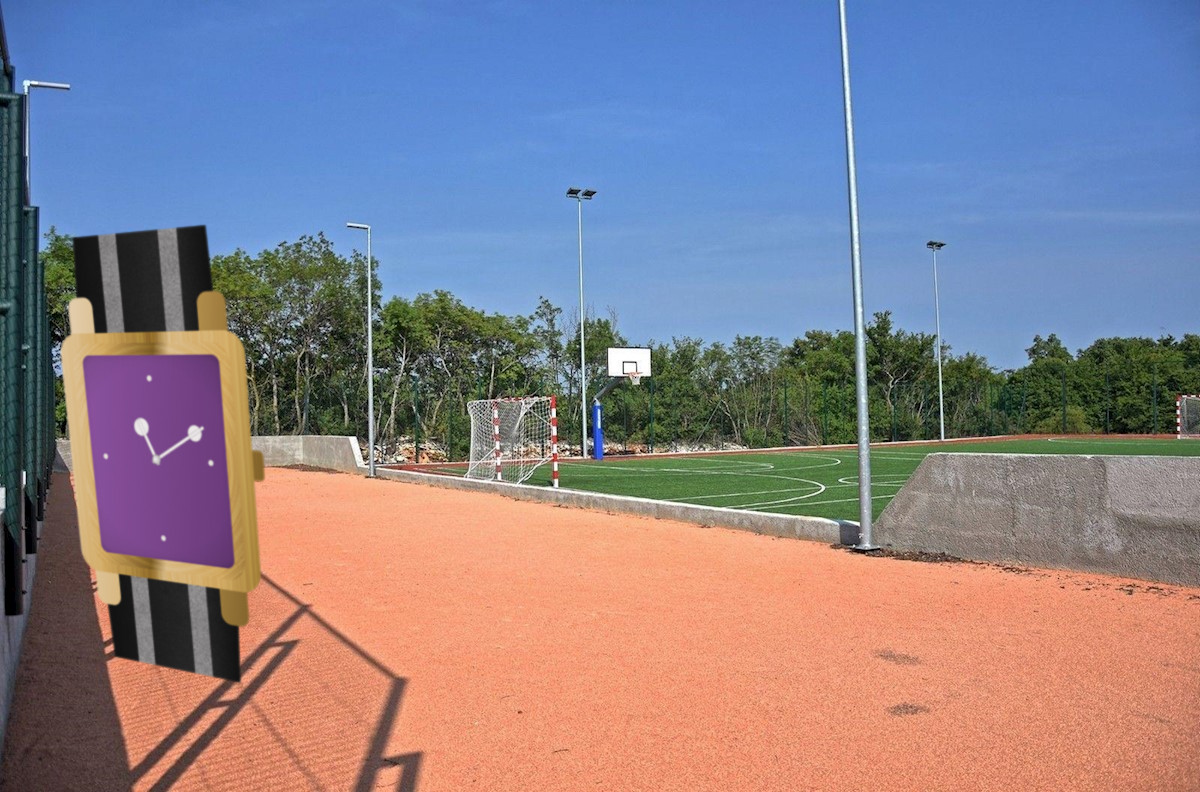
{"hour": 11, "minute": 10}
